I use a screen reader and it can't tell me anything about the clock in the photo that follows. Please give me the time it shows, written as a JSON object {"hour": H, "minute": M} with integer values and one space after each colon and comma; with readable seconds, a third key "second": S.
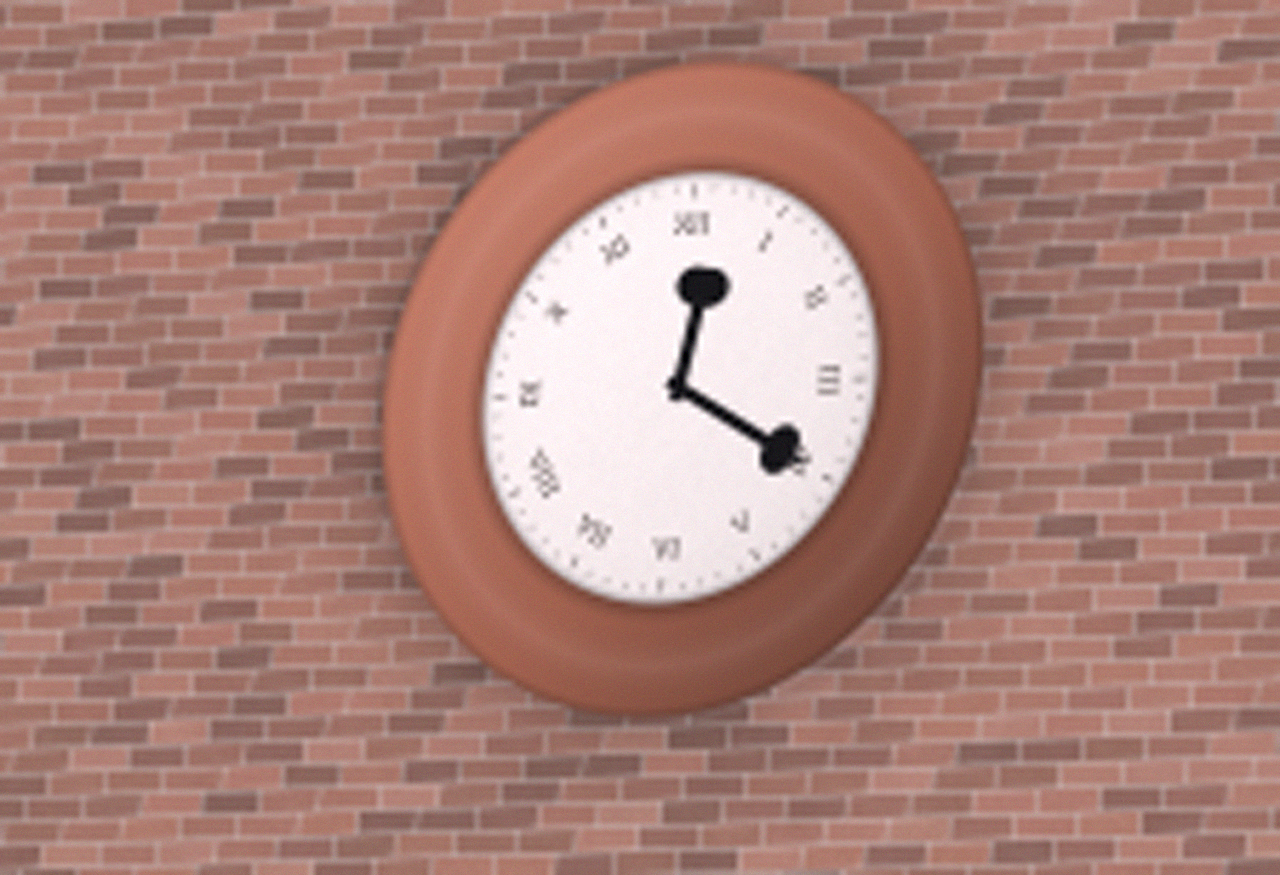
{"hour": 12, "minute": 20}
